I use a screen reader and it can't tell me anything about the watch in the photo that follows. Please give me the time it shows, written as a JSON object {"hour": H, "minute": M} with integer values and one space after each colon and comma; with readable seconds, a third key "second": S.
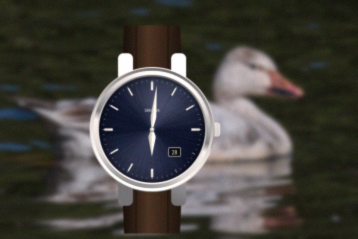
{"hour": 6, "minute": 1}
